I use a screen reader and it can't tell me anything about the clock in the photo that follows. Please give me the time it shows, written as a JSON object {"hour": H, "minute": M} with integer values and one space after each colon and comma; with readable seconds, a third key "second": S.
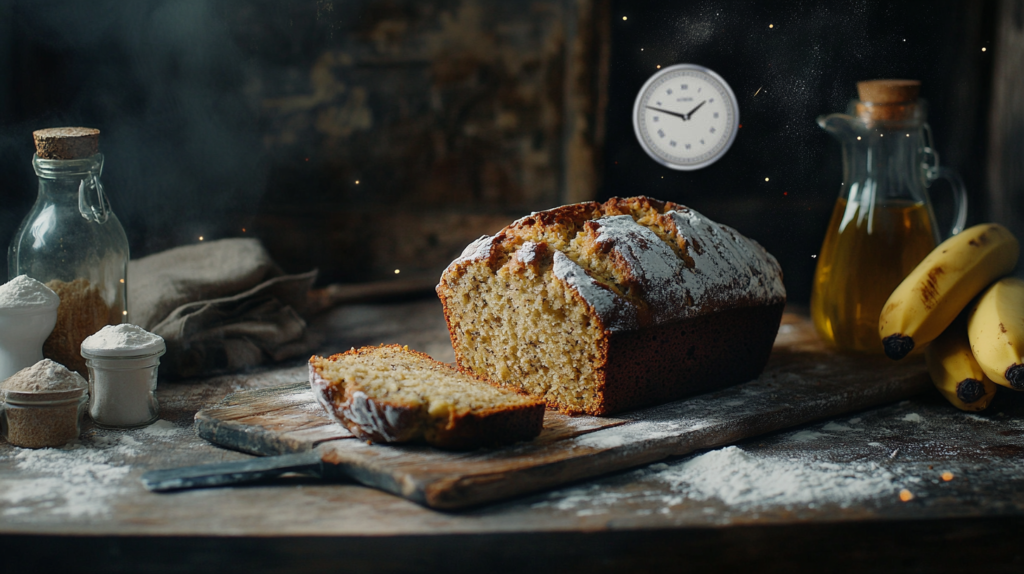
{"hour": 1, "minute": 48}
